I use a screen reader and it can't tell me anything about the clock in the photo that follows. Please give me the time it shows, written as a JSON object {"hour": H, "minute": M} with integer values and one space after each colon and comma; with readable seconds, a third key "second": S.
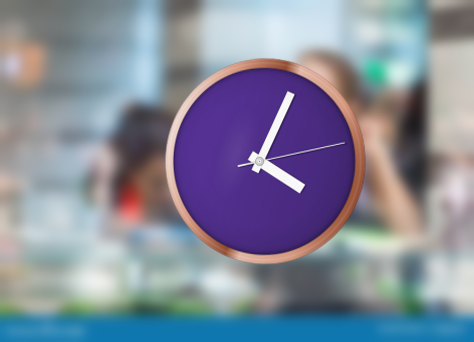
{"hour": 4, "minute": 4, "second": 13}
